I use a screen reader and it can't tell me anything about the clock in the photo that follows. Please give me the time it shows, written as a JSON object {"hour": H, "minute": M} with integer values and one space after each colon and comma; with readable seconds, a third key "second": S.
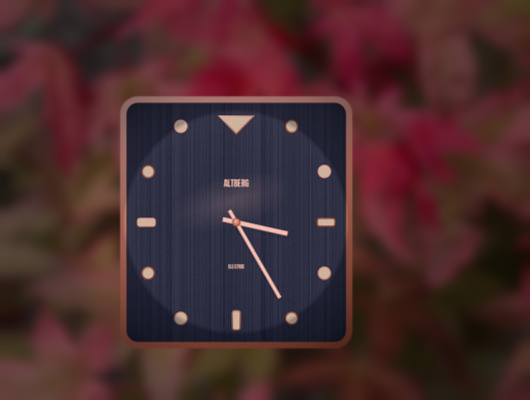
{"hour": 3, "minute": 25}
